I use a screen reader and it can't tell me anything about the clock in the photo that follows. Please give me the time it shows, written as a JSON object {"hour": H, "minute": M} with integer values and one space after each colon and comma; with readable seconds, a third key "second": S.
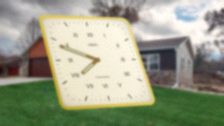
{"hour": 7, "minute": 49}
